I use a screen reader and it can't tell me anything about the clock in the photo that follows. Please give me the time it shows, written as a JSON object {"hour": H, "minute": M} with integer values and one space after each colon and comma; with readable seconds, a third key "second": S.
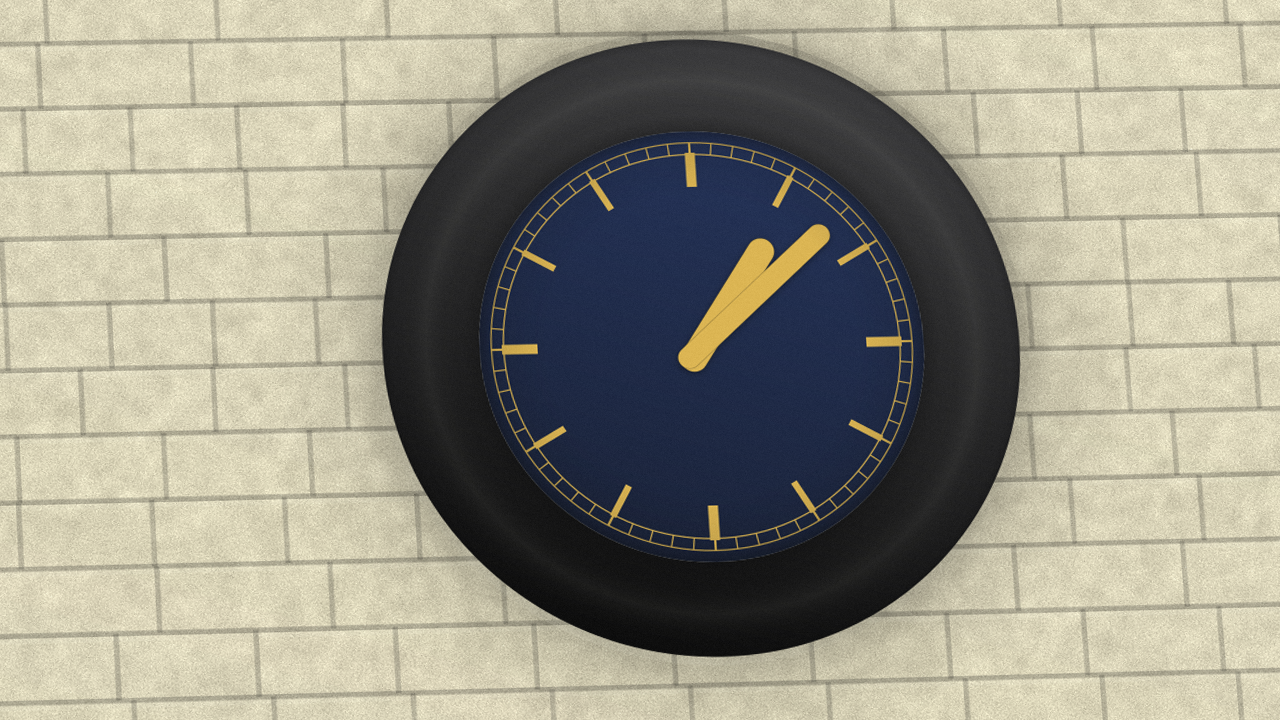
{"hour": 1, "minute": 8}
